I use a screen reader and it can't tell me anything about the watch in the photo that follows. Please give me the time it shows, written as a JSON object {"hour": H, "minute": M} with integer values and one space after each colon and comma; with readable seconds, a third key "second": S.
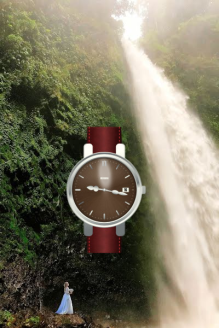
{"hour": 9, "minute": 17}
